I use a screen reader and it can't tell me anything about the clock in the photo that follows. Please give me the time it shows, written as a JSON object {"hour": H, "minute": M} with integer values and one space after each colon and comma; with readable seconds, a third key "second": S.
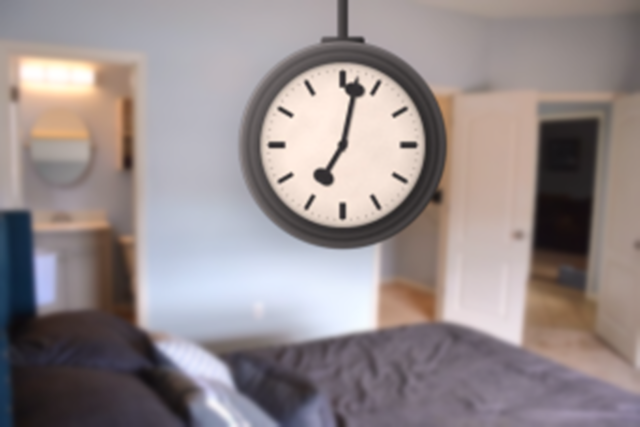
{"hour": 7, "minute": 2}
